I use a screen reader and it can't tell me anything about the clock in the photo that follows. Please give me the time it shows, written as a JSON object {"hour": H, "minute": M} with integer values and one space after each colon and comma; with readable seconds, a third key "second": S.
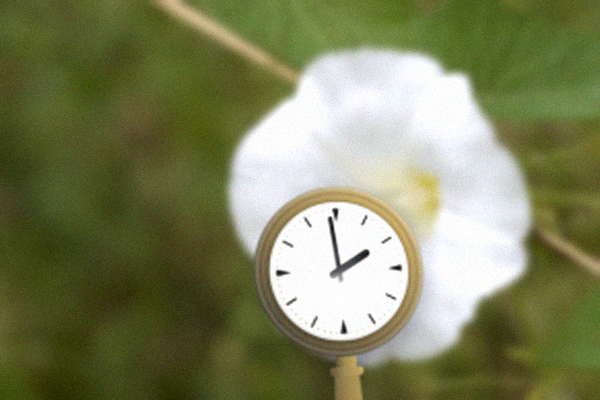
{"hour": 1, "minute": 59}
